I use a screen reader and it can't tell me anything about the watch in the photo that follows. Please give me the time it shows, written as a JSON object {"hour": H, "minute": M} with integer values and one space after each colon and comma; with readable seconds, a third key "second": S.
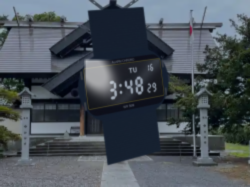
{"hour": 3, "minute": 48}
